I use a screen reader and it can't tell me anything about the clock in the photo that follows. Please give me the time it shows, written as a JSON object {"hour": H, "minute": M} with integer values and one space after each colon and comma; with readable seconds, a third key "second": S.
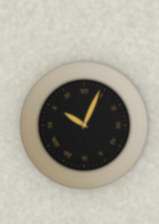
{"hour": 10, "minute": 4}
